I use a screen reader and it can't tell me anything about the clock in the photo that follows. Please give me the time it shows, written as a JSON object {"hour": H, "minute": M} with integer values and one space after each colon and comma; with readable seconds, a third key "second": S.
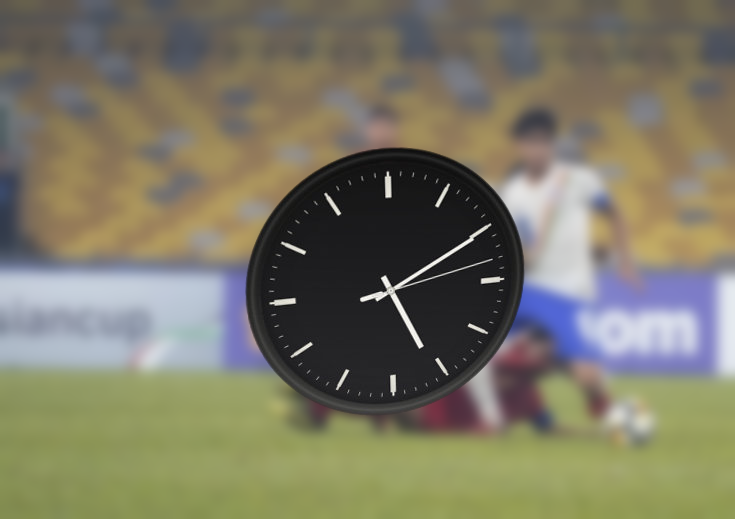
{"hour": 5, "minute": 10, "second": 13}
